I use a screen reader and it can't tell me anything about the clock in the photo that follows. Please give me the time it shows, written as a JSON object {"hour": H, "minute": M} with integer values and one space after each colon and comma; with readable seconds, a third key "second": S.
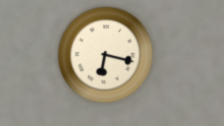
{"hour": 6, "minute": 17}
